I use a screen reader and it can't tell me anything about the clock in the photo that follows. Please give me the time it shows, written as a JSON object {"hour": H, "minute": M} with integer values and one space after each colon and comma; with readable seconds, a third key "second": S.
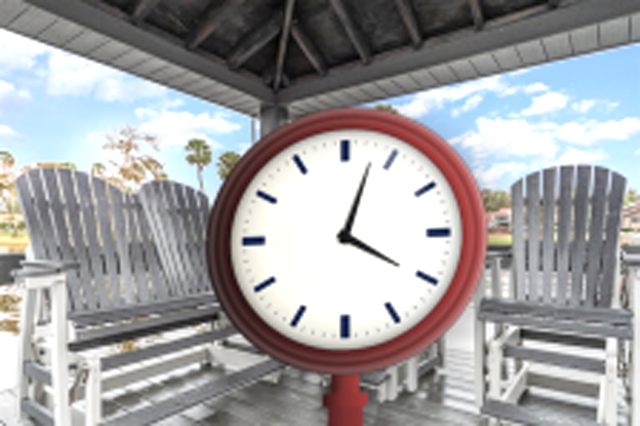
{"hour": 4, "minute": 3}
